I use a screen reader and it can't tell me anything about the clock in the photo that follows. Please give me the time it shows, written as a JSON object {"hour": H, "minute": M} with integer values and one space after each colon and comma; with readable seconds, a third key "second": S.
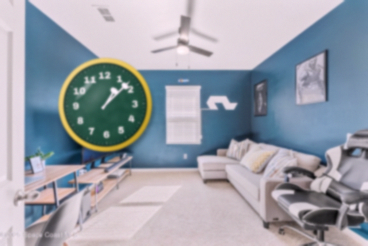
{"hour": 1, "minute": 8}
